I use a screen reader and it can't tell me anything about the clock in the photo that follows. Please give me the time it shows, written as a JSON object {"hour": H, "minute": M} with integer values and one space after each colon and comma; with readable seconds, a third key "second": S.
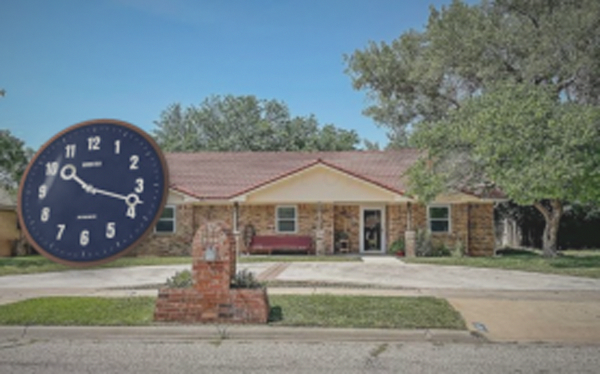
{"hour": 10, "minute": 18}
